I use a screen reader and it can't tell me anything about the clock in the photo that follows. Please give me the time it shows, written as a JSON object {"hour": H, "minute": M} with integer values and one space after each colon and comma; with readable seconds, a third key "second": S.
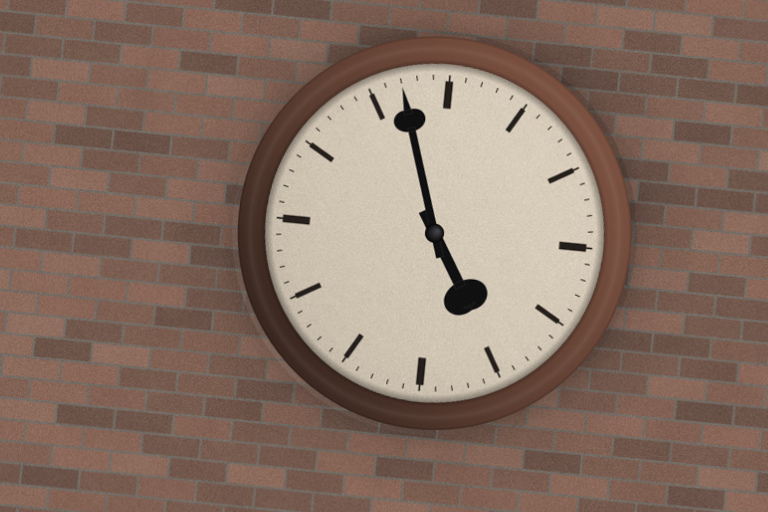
{"hour": 4, "minute": 57}
